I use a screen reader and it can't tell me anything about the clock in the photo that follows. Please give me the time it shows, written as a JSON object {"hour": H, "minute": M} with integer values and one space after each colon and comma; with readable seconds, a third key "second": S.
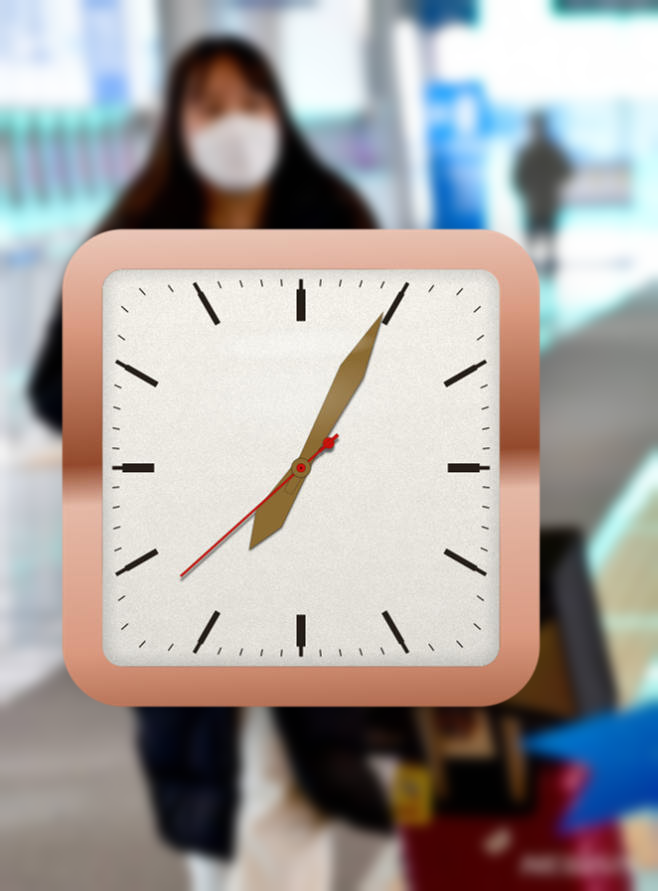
{"hour": 7, "minute": 4, "second": 38}
